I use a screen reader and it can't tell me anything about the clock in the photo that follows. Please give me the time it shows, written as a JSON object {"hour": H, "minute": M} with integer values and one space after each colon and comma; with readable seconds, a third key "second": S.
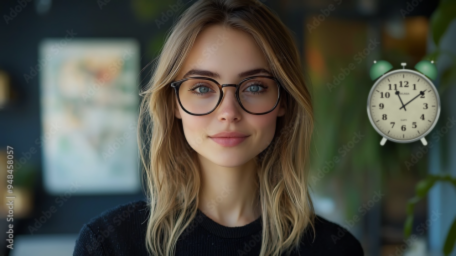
{"hour": 11, "minute": 9}
